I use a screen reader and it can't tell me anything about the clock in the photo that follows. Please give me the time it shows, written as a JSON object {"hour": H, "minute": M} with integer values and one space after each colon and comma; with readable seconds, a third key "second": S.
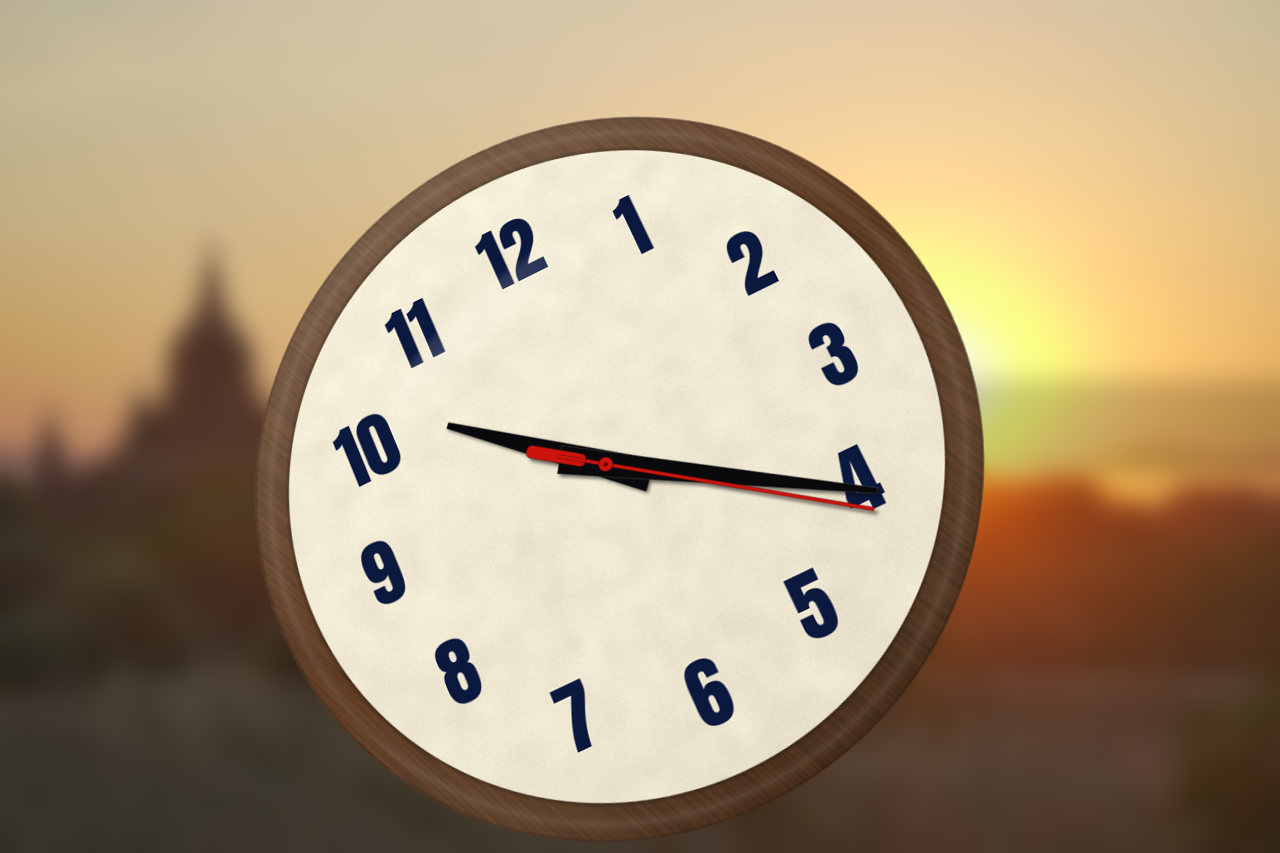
{"hour": 10, "minute": 20, "second": 21}
